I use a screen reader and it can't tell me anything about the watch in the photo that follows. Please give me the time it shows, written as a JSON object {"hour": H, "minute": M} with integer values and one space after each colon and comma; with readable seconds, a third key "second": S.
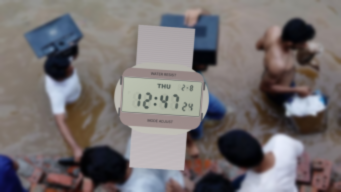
{"hour": 12, "minute": 47, "second": 24}
